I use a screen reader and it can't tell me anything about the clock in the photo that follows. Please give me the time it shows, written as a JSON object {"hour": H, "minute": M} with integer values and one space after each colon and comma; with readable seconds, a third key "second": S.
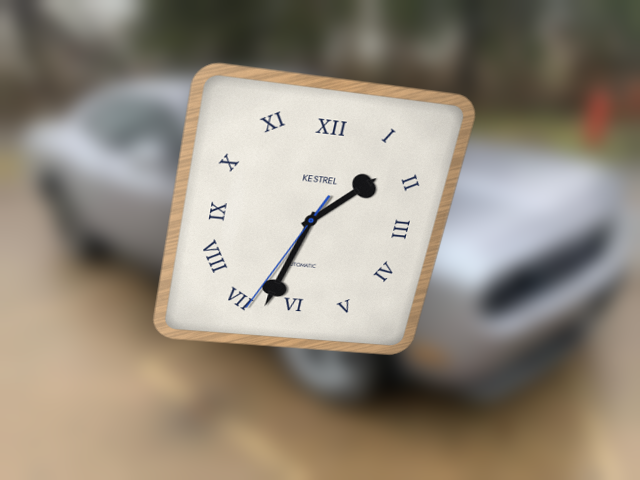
{"hour": 1, "minute": 32, "second": 34}
